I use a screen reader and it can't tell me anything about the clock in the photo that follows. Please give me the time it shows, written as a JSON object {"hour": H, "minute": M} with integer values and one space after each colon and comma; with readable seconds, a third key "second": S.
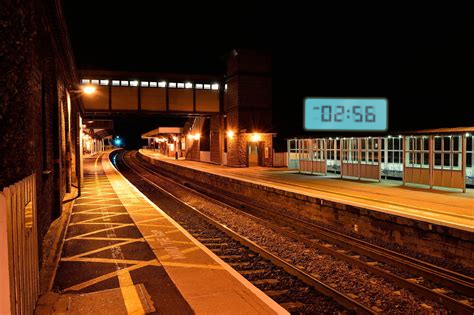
{"hour": 2, "minute": 56}
